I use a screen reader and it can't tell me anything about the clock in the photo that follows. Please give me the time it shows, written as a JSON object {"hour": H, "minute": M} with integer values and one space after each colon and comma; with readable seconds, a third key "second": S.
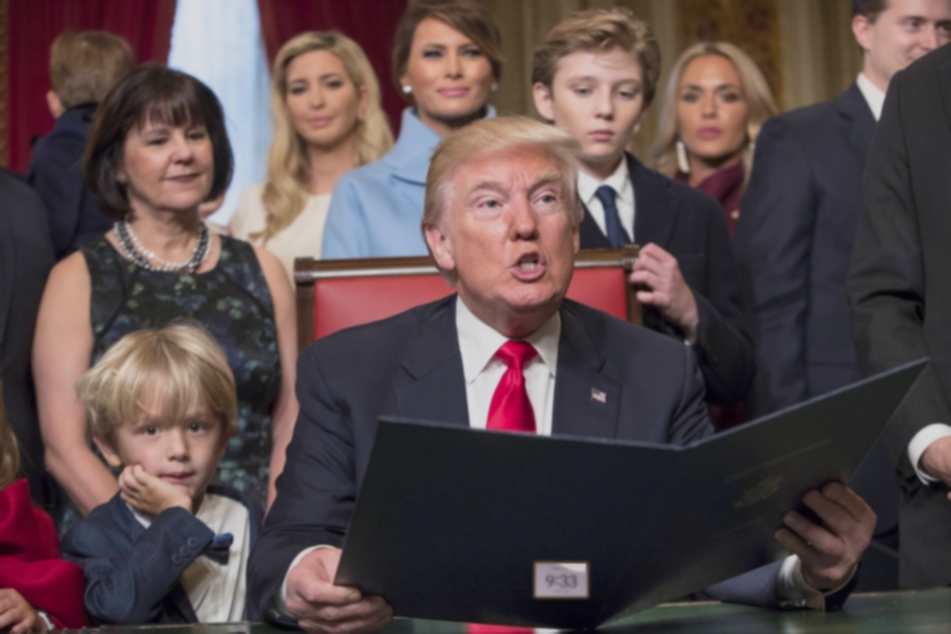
{"hour": 9, "minute": 33}
